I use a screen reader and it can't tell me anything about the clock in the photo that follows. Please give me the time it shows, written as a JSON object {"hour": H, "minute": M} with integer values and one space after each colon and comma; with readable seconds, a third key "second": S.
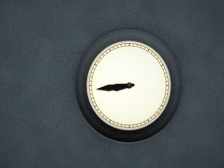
{"hour": 8, "minute": 44}
